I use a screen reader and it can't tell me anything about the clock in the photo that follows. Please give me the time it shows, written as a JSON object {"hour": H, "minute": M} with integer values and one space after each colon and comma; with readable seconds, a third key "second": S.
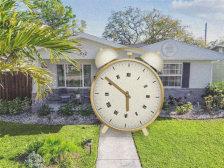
{"hour": 5, "minute": 51}
